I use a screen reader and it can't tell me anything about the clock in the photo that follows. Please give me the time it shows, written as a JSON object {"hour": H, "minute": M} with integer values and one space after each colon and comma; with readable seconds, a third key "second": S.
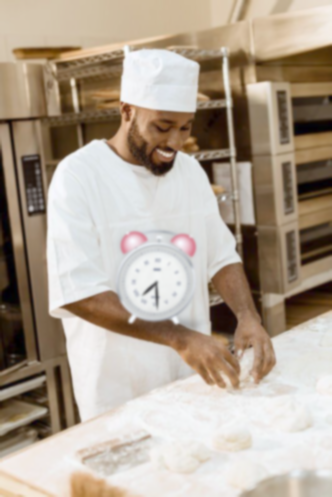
{"hour": 7, "minute": 29}
